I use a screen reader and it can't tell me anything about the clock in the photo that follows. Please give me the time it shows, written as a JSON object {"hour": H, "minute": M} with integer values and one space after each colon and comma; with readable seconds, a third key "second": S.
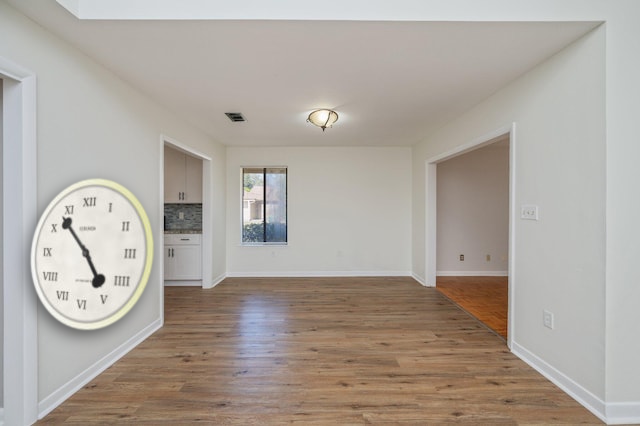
{"hour": 4, "minute": 53}
